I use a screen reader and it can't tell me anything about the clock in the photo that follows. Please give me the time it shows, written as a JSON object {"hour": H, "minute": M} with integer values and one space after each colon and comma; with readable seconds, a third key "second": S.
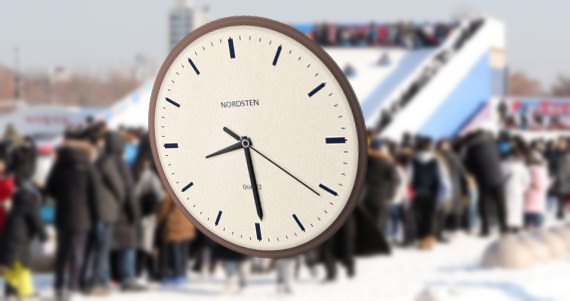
{"hour": 8, "minute": 29, "second": 21}
